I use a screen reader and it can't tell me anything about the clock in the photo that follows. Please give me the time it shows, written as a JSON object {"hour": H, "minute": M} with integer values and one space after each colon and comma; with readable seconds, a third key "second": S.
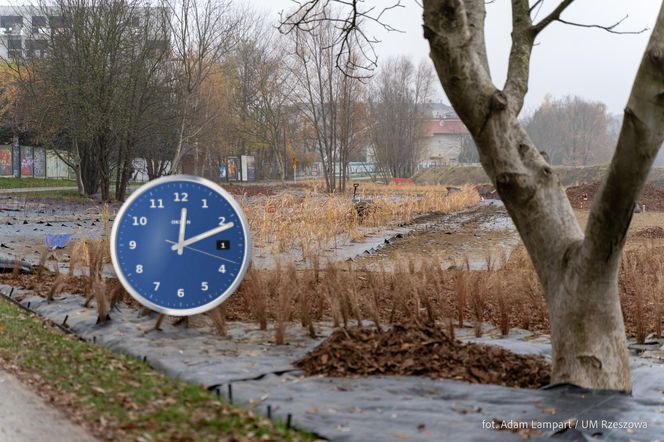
{"hour": 12, "minute": 11, "second": 18}
